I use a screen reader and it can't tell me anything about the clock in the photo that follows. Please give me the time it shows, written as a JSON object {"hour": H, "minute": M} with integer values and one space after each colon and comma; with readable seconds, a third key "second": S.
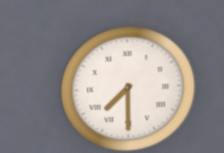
{"hour": 7, "minute": 30}
